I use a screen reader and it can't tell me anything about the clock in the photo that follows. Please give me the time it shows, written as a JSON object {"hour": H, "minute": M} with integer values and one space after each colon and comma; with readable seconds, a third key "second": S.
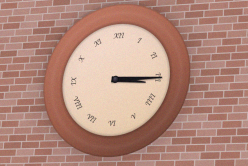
{"hour": 3, "minute": 15}
